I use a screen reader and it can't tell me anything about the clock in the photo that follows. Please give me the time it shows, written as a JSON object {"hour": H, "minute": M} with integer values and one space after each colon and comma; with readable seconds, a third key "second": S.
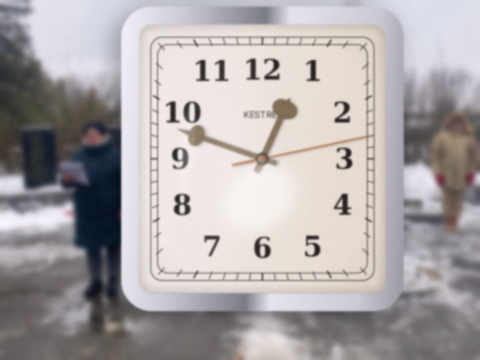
{"hour": 12, "minute": 48, "second": 13}
